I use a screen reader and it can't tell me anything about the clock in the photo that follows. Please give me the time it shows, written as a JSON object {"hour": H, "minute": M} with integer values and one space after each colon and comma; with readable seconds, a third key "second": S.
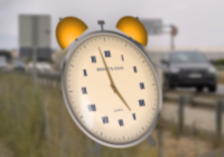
{"hour": 4, "minute": 58}
